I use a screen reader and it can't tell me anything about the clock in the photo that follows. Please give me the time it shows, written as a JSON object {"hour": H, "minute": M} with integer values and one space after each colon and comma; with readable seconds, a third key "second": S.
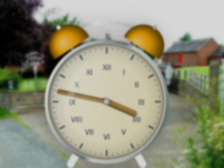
{"hour": 3, "minute": 47}
